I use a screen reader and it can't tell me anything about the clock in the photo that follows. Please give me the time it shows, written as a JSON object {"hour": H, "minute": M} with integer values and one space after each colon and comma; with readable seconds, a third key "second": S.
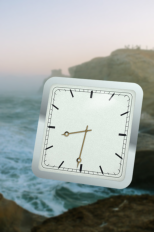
{"hour": 8, "minute": 31}
